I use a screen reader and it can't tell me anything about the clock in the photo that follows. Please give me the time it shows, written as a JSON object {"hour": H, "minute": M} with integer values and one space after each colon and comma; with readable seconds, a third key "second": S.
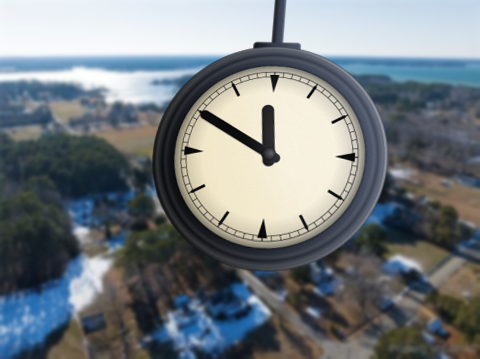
{"hour": 11, "minute": 50}
